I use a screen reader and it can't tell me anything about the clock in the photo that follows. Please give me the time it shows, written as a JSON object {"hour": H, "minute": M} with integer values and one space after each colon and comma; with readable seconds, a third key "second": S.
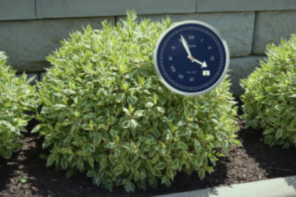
{"hour": 3, "minute": 56}
